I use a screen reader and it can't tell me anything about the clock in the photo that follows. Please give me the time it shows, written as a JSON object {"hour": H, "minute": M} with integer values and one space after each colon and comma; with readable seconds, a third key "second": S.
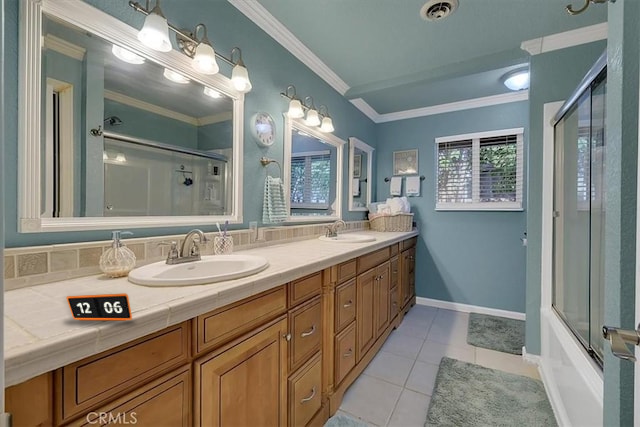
{"hour": 12, "minute": 6}
